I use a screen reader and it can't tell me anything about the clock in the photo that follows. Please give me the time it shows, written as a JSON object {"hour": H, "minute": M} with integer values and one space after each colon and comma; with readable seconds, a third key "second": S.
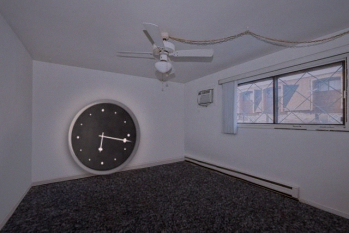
{"hour": 6, "minute": 17}
